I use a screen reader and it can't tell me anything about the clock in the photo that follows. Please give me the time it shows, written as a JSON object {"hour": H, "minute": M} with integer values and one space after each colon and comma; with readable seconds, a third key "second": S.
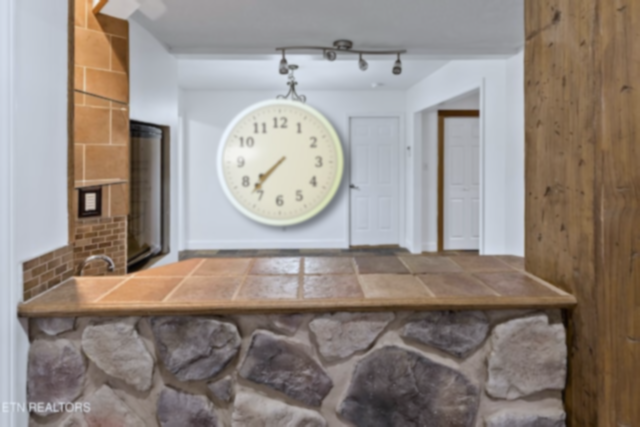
{"hour": 7, "minute": 37}
